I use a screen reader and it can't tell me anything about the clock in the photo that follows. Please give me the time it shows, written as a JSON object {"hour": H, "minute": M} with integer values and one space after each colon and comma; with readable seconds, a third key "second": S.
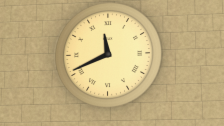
{"hour": 11, "minute": 41}
